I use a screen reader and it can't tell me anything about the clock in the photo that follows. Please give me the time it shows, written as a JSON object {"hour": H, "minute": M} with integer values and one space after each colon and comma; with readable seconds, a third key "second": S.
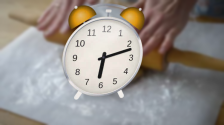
{"hour": 6, "minute": 12}
